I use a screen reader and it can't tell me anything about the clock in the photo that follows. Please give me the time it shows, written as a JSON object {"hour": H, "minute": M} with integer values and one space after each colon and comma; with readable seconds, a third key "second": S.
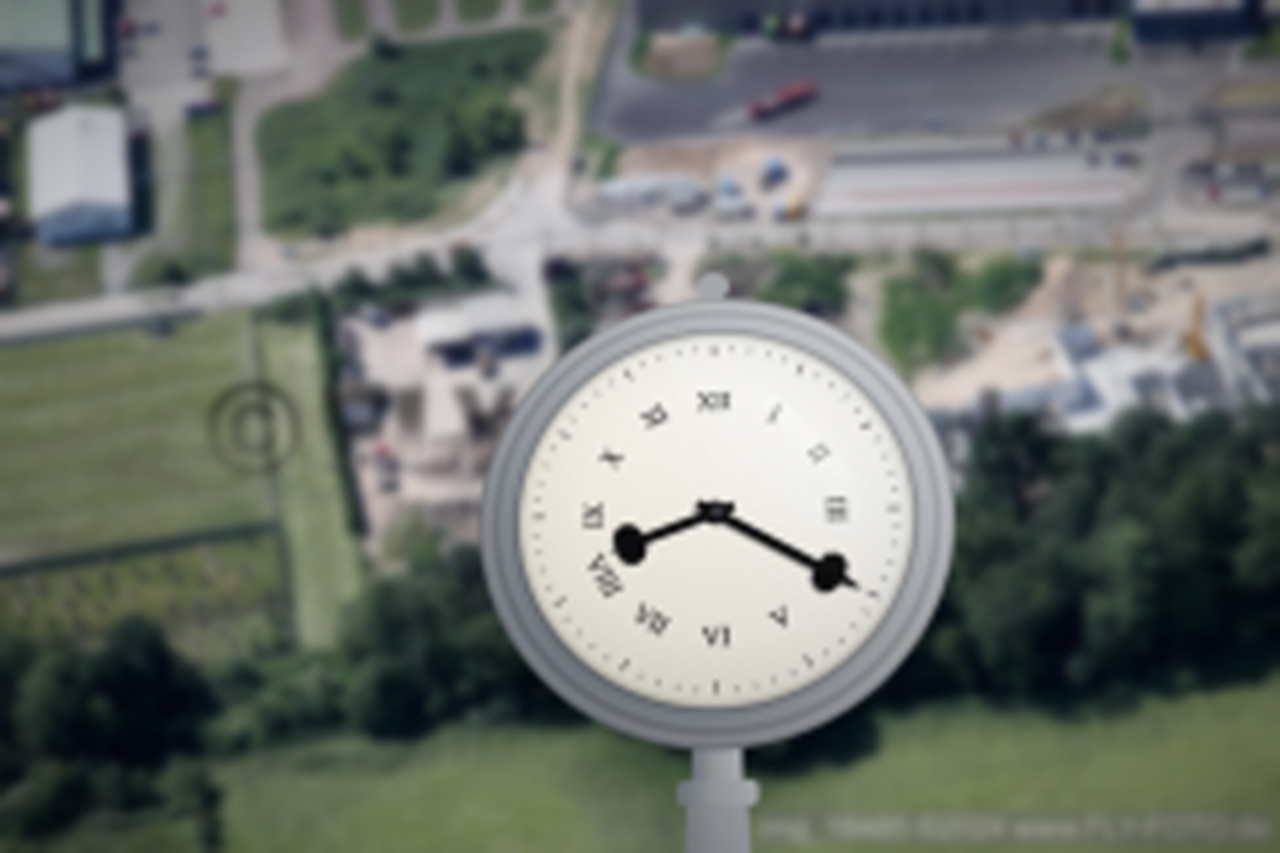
{"hour": 8, "minute": 20}
